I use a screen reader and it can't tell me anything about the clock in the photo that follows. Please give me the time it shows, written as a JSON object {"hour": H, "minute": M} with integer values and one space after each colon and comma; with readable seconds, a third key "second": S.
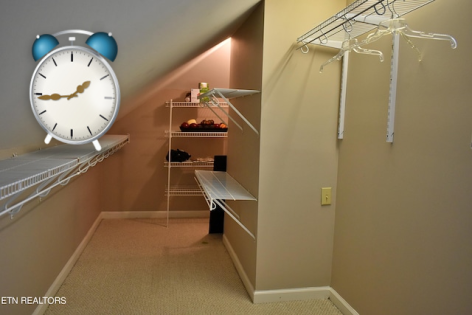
{"hour": 1, "minute": 44}
